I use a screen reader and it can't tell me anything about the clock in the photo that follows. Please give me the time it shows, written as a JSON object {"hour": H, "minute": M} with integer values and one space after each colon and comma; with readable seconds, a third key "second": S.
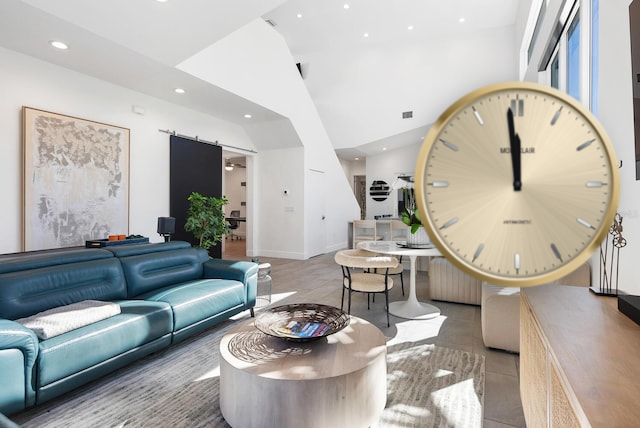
{"hour": 11, "minute": 59}
